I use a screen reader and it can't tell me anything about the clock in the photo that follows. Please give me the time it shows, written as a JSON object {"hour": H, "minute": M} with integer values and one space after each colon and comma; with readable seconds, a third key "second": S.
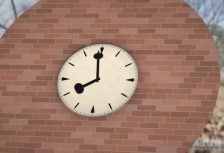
{"hour": 7, "minute": 59}
